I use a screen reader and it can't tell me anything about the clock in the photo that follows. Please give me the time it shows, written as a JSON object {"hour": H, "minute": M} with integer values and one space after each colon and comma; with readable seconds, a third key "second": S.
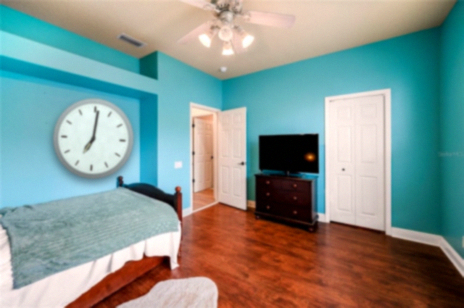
{"hour": 7, "minute": 1}
